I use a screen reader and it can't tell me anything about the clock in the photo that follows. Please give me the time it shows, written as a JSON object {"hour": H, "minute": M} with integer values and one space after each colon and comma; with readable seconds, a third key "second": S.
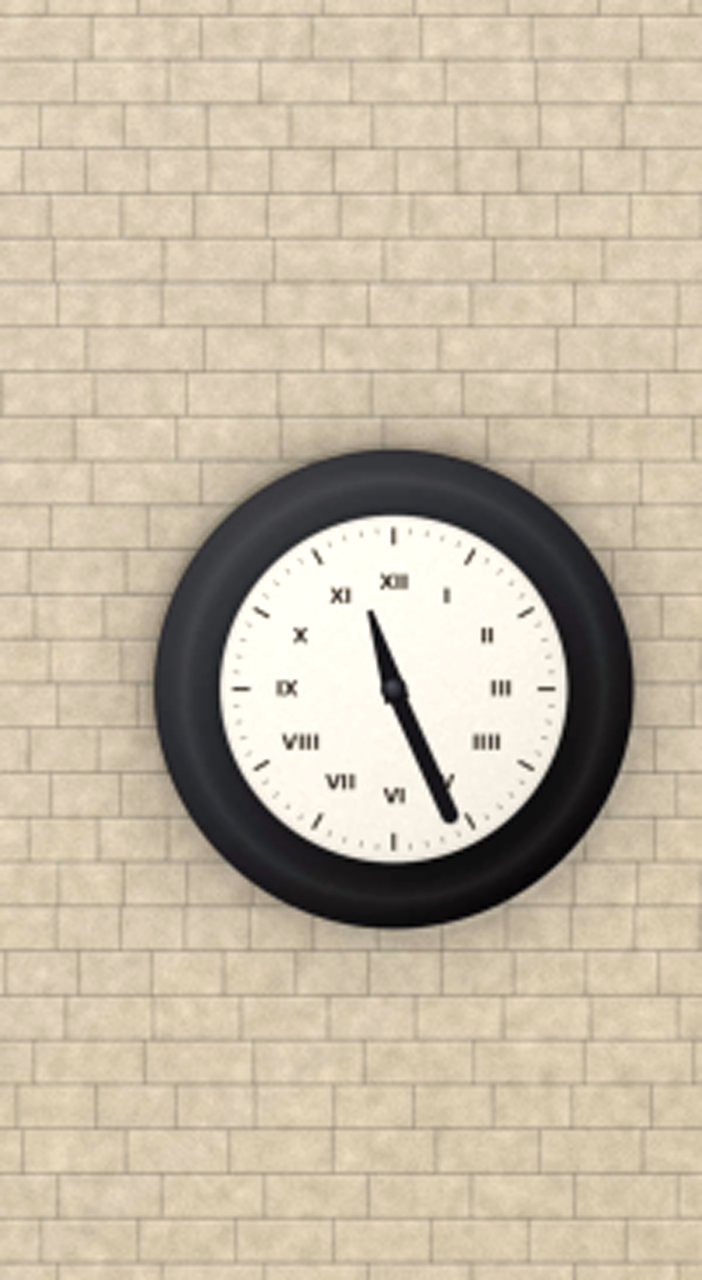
{"hour": 11, "minute": 26}
